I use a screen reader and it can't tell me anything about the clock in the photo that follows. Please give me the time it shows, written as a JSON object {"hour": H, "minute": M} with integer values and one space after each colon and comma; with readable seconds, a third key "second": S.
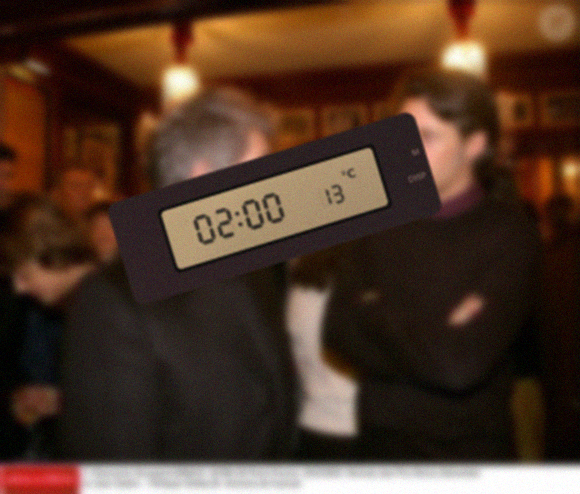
{"hour": 2, "minute": 0}
